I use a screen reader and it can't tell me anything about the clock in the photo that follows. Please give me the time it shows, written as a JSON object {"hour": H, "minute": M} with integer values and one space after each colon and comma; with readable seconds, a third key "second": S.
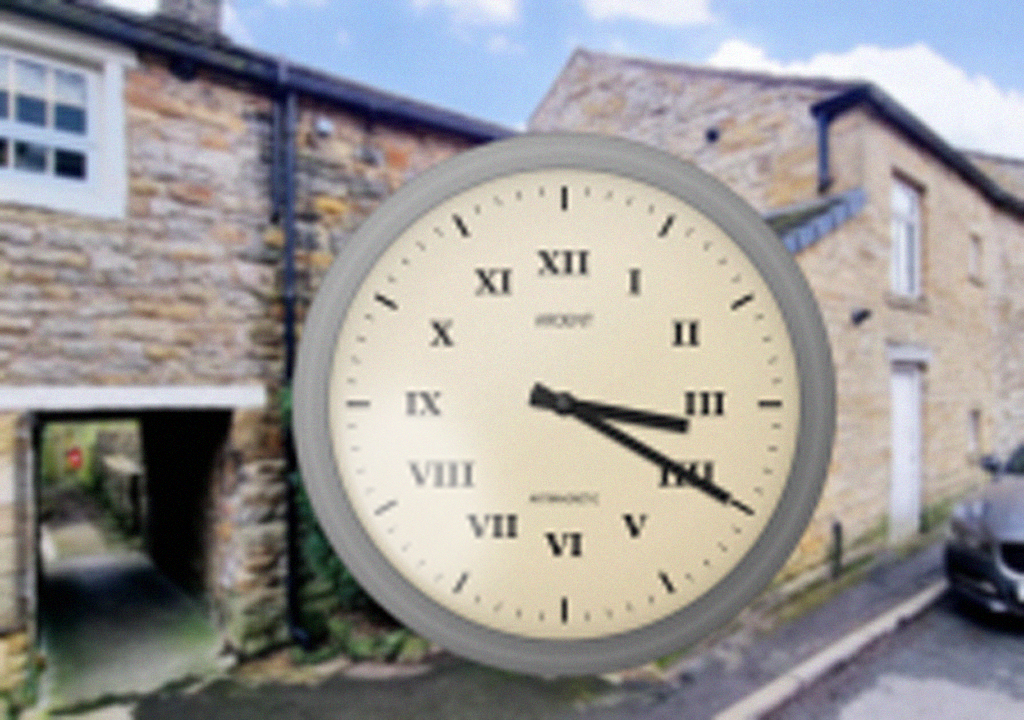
{"hour": 3, "minute": 20}
